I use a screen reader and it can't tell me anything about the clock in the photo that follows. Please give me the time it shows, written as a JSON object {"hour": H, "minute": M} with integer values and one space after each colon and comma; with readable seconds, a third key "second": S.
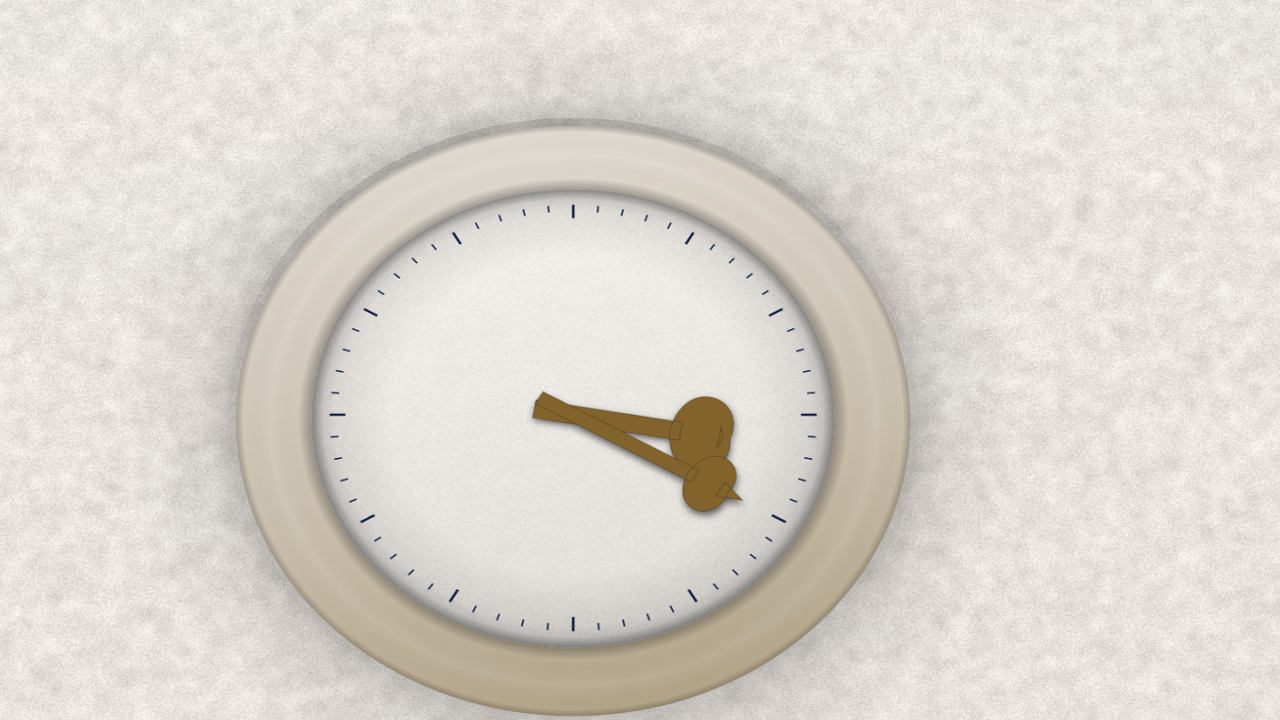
{"hour": 3, "minute": 20}
